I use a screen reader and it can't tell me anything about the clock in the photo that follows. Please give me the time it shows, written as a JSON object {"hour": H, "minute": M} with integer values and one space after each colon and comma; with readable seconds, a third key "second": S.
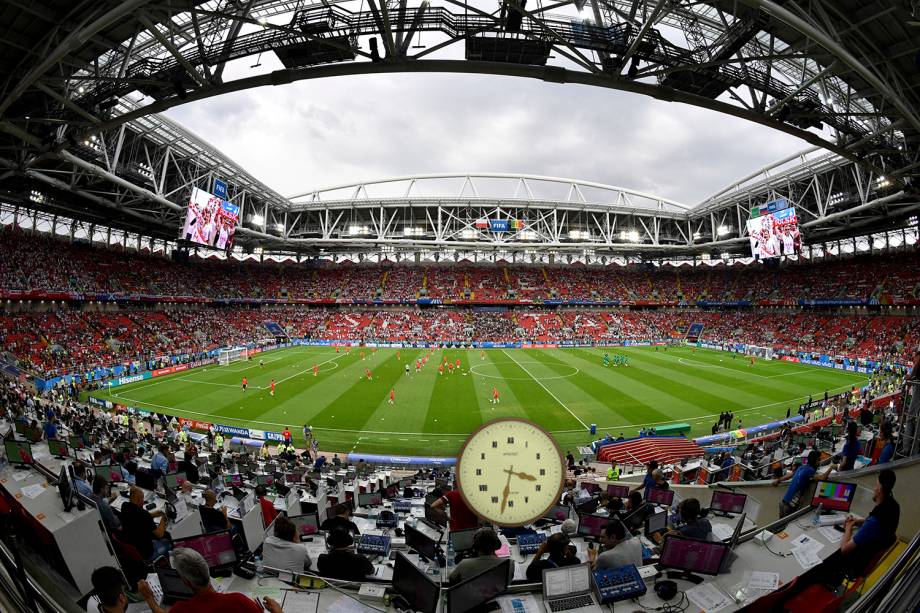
{"hour": 3, "minute": 32}
